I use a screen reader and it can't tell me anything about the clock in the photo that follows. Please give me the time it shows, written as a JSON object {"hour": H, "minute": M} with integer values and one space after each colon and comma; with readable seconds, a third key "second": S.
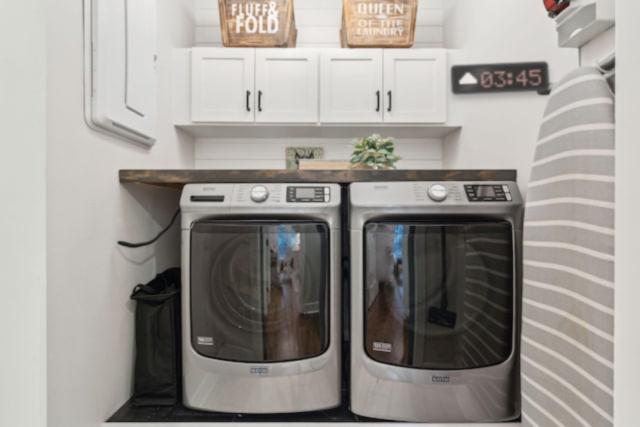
{"hour": 3, "minute": 45}
